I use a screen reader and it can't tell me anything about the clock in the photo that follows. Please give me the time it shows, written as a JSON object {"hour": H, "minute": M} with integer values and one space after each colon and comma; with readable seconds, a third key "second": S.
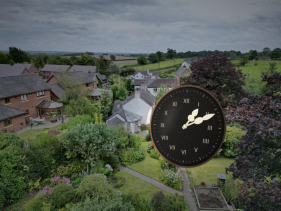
{"hour": 1, "minute": 11}
